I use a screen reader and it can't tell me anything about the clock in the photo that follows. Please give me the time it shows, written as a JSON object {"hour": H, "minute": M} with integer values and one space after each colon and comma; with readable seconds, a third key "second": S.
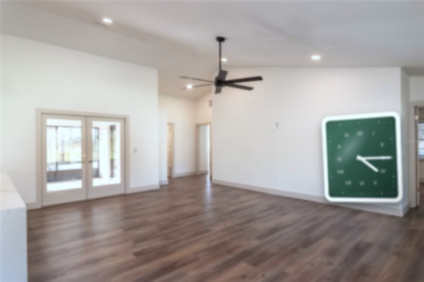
{"hour": 4, "minute": 15}
